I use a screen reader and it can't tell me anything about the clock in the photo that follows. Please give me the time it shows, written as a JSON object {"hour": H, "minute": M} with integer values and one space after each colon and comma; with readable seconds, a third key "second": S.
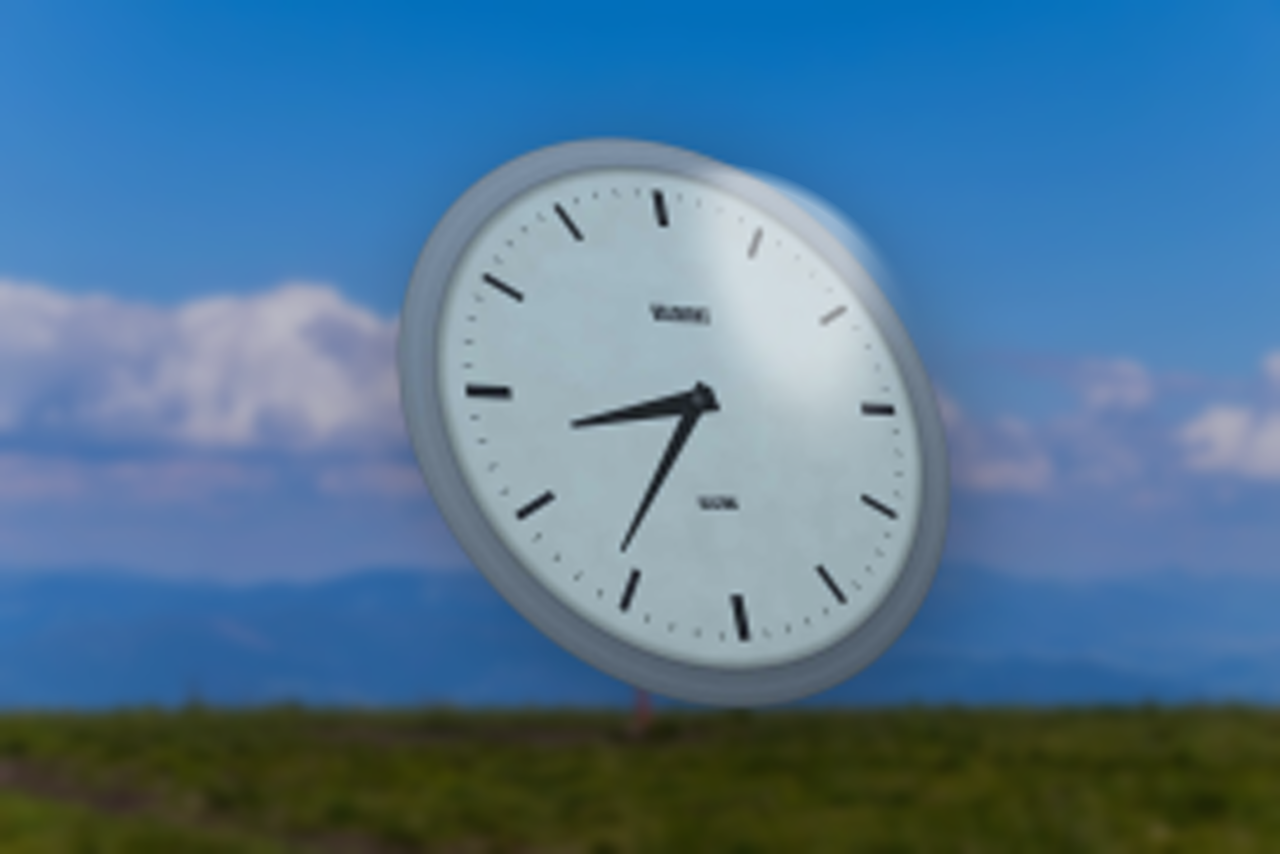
{"hour": 8, "minute": 36}
